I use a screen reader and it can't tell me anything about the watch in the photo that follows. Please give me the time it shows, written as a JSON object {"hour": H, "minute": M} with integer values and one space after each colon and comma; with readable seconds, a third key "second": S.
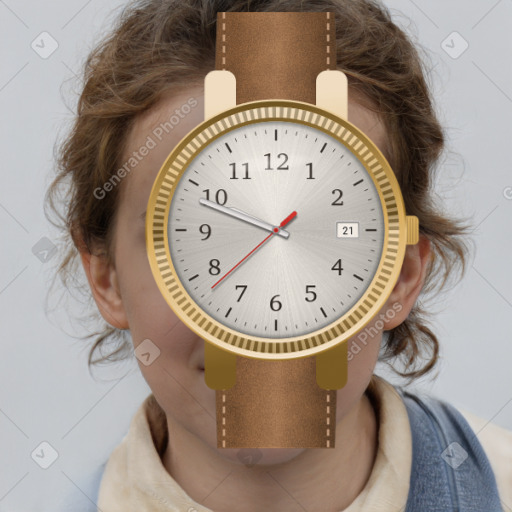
{"hour": 9, "minute": 48, "second": 38}
